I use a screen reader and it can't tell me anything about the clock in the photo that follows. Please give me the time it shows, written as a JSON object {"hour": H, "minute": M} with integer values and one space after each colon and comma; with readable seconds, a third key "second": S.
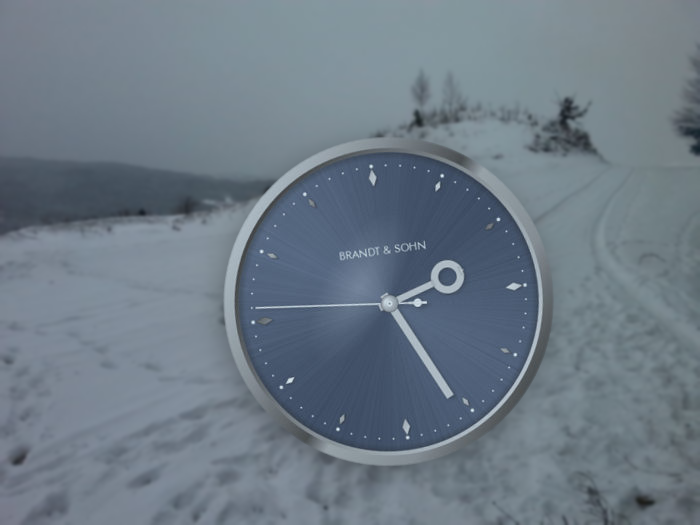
{"hour": 2, "minute": 25, "second": 46}
